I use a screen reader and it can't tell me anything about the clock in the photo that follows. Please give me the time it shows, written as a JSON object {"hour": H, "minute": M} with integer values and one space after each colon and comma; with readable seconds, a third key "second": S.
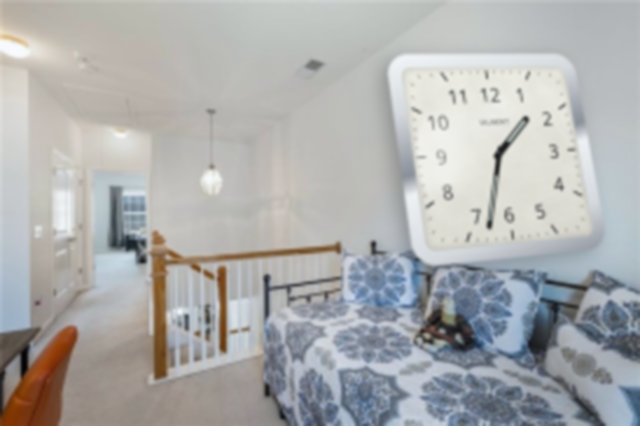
{"hour": 1, "minute": 33}
